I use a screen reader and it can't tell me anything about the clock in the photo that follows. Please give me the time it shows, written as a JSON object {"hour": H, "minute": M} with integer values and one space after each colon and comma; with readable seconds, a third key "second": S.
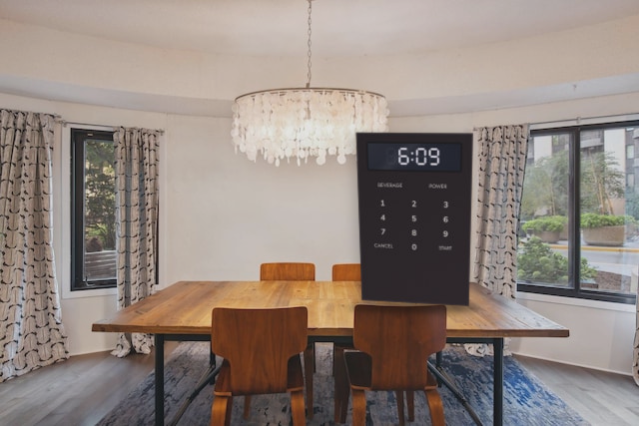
{"hour": 6, "minute": 9}
